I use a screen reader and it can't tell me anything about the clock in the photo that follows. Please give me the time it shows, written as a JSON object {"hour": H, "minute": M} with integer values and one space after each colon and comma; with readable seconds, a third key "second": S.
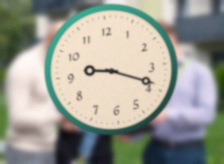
{"hour": 9, "minute": 19}
